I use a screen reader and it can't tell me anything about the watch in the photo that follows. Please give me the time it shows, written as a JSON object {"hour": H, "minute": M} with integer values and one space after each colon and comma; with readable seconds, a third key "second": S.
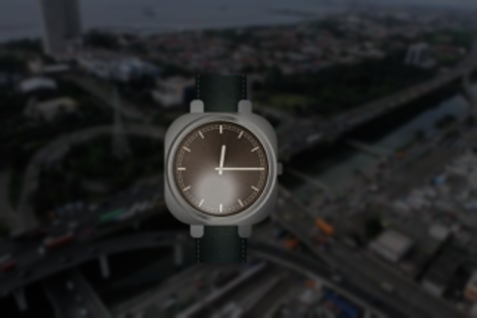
{"hour": 12, "minute": 15}
